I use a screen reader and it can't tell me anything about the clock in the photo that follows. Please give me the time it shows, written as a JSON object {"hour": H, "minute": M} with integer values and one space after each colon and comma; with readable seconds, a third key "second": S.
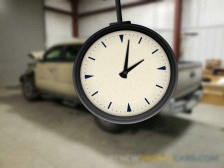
{"hour": 2, "minute": 2}
